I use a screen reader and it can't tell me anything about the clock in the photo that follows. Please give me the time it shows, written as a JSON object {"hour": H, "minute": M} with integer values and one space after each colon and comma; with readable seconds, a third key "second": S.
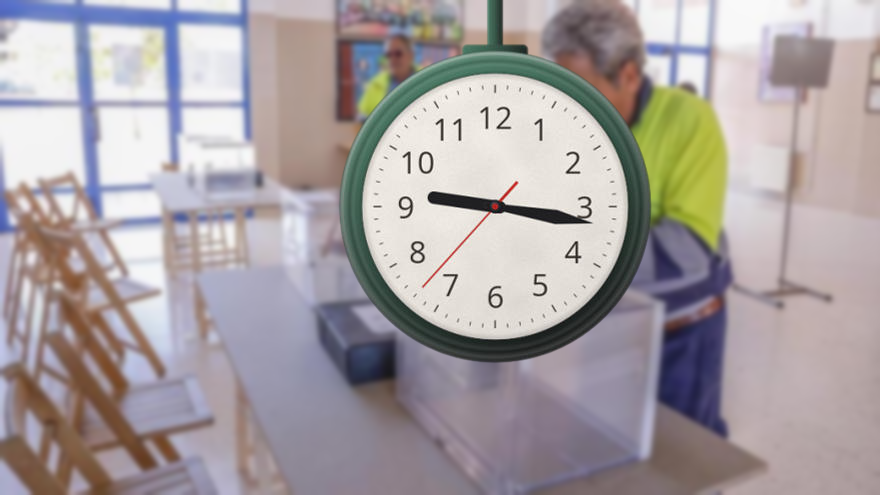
{"hour": 9, "minute": 16, "second": 37}
